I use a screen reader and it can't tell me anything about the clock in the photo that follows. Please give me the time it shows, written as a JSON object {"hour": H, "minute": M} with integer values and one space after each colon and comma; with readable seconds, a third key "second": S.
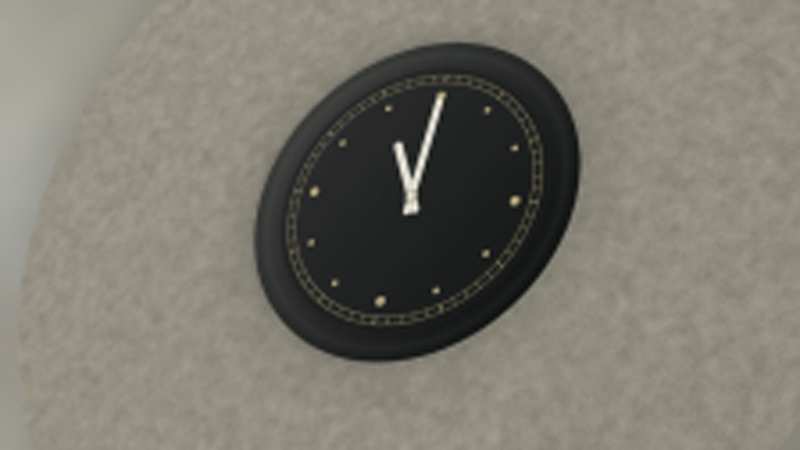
{"hour": 11, "minute": 0}
